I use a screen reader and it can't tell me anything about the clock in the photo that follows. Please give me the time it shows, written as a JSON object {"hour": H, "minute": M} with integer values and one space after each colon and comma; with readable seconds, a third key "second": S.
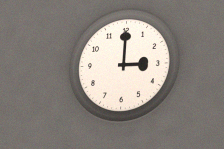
{"hour": 3, "minute": 0}
